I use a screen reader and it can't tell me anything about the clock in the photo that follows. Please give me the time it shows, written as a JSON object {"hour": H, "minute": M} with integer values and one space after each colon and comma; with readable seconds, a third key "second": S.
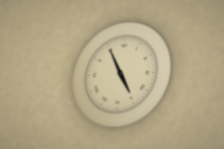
{"hour": 4, "minute": 55}
